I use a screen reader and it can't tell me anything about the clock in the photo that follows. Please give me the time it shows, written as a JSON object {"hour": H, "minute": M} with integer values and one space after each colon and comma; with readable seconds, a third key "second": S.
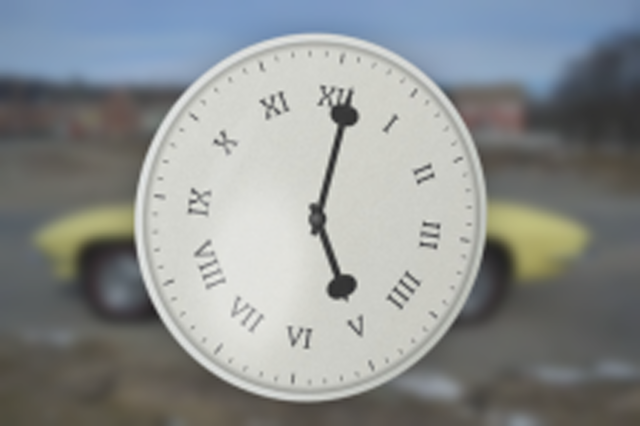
{"hour": 5, "minute": 1}
